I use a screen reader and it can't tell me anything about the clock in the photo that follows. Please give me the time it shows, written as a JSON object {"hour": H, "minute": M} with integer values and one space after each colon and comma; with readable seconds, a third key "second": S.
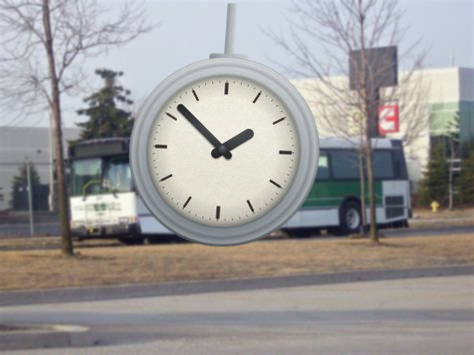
{"hour": 1, "minute": 52}
